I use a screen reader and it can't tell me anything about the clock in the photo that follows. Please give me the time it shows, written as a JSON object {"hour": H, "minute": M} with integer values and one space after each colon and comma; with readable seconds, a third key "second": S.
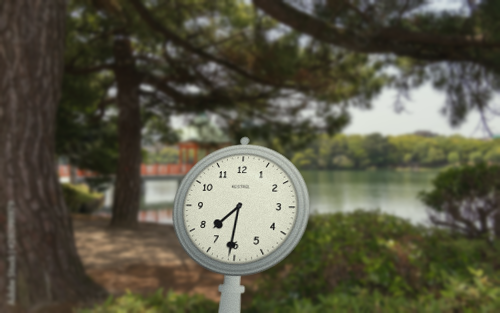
{"hour": 7, "minute": 31}
